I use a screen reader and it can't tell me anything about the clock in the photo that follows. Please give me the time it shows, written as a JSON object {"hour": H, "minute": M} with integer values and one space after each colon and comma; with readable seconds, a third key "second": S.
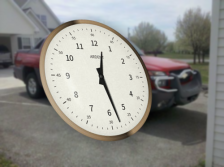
{"hour": 12, "minute": 28}
